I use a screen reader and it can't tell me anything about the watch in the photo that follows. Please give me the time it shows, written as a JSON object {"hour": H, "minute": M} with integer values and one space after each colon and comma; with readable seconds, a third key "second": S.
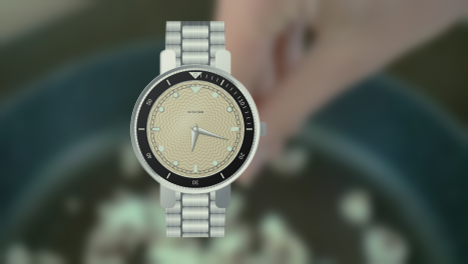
{"hour": 6, "minute": 18}
